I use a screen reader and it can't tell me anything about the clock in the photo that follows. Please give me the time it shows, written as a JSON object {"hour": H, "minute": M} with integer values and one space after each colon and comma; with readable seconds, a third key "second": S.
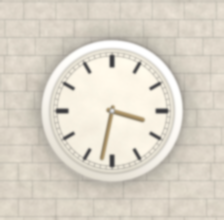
{"hour": 3, "minute": 32}
